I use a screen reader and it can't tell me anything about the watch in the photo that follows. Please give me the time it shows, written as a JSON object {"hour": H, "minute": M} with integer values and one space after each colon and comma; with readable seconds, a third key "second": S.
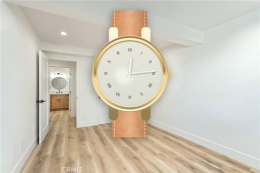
{"hour": 12, "minute": 14}
